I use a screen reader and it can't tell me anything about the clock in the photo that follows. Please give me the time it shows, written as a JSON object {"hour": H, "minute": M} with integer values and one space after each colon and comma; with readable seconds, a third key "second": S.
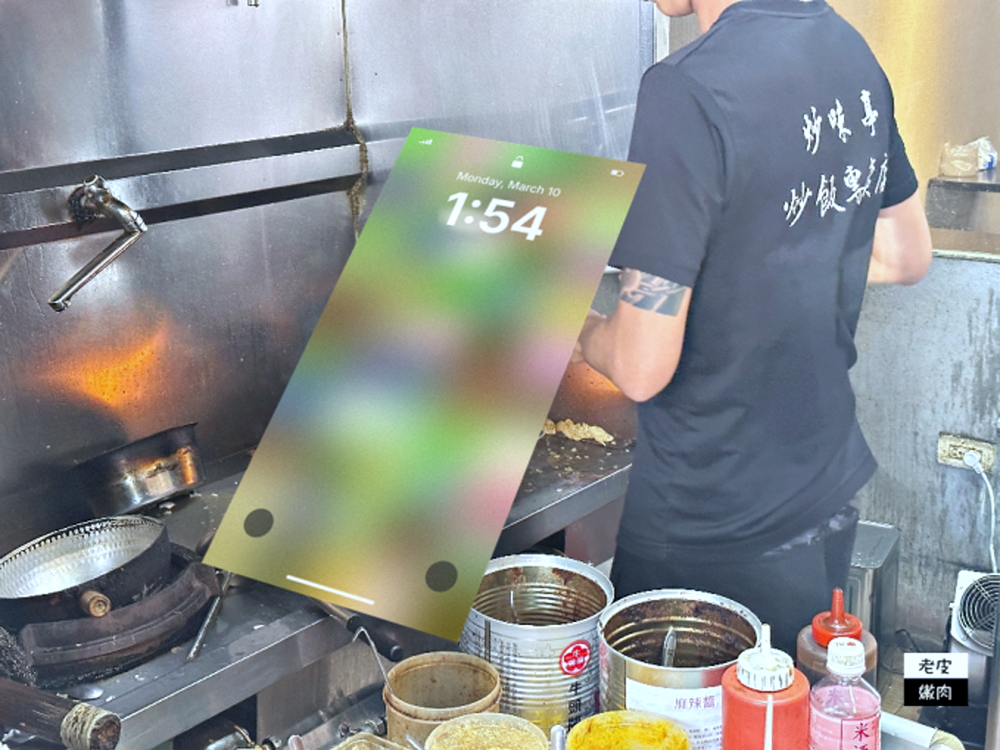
{"hour": 1, "minute": 54}
